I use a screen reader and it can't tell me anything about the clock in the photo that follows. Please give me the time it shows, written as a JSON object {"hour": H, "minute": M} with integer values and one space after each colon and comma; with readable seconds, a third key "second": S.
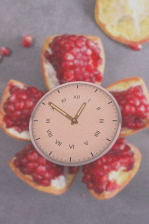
{"hour": 12, "minute": 51}
